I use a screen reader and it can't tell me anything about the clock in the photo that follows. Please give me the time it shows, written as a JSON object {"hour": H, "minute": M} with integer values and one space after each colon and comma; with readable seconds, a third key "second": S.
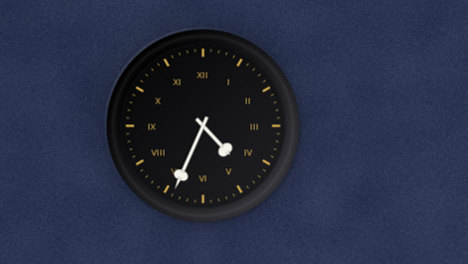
{"hour": 4, "minute": 34}
